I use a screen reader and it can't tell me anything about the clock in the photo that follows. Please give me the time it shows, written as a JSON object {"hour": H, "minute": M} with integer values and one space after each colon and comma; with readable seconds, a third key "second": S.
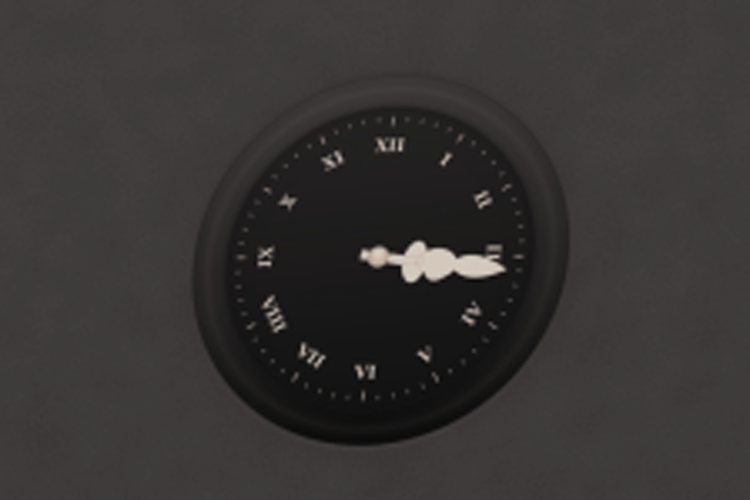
{"hour": 3, "minute": 16}
